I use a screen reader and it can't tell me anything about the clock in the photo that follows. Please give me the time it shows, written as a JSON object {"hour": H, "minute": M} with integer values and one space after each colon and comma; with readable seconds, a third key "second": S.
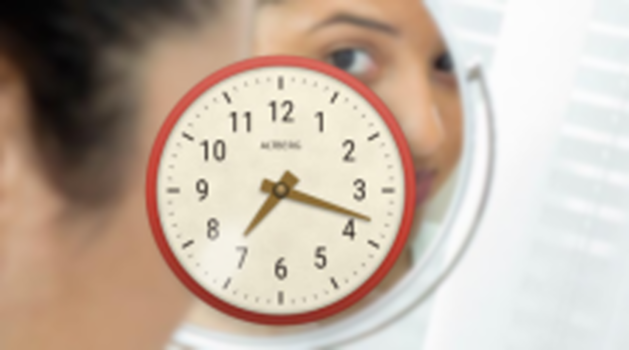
{"hour": 7, "minute": 18}
